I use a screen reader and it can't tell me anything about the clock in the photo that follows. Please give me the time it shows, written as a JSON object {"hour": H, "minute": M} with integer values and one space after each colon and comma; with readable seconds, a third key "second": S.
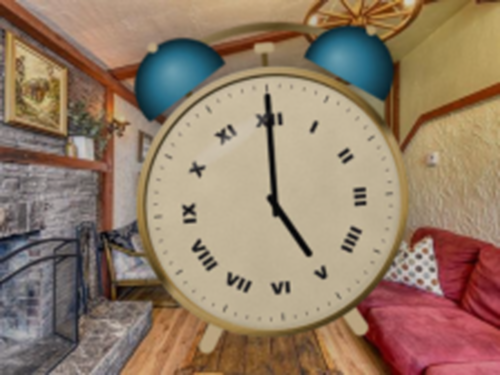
{"hour": 5, "minute": 0}
